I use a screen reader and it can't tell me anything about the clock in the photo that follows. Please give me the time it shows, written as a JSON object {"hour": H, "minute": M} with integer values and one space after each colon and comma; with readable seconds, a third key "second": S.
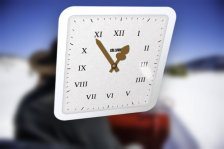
{"hour": 12, "minute": 54}
